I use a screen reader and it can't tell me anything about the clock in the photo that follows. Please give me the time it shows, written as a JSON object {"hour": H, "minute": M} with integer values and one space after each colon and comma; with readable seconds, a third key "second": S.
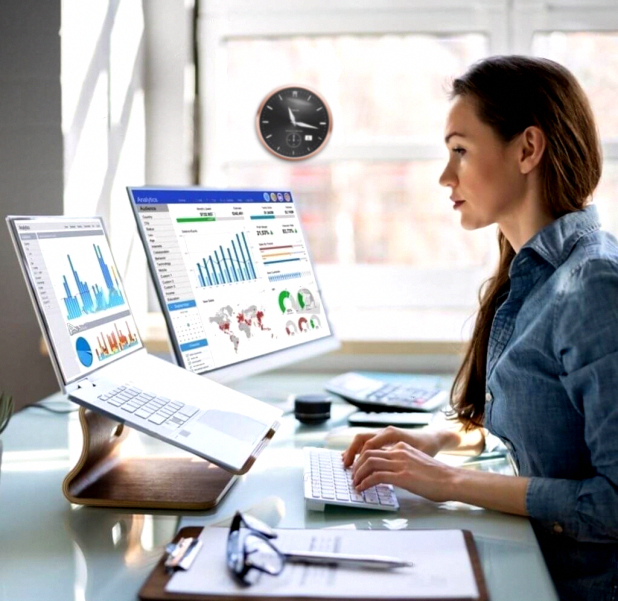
{"hour": 11, "minute": 17}
